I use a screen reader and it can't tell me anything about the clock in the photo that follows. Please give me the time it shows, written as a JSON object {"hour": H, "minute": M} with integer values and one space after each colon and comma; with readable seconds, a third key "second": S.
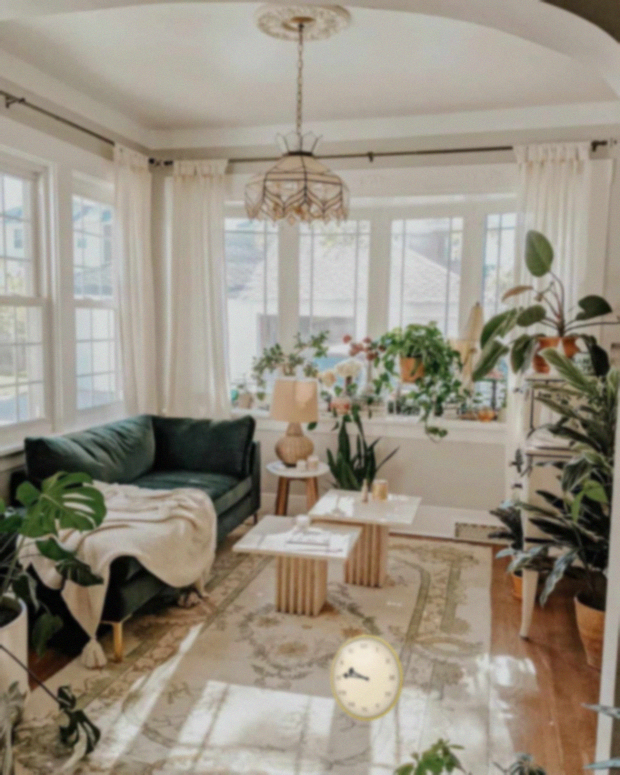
{"hour": 9, "minute": 46}
